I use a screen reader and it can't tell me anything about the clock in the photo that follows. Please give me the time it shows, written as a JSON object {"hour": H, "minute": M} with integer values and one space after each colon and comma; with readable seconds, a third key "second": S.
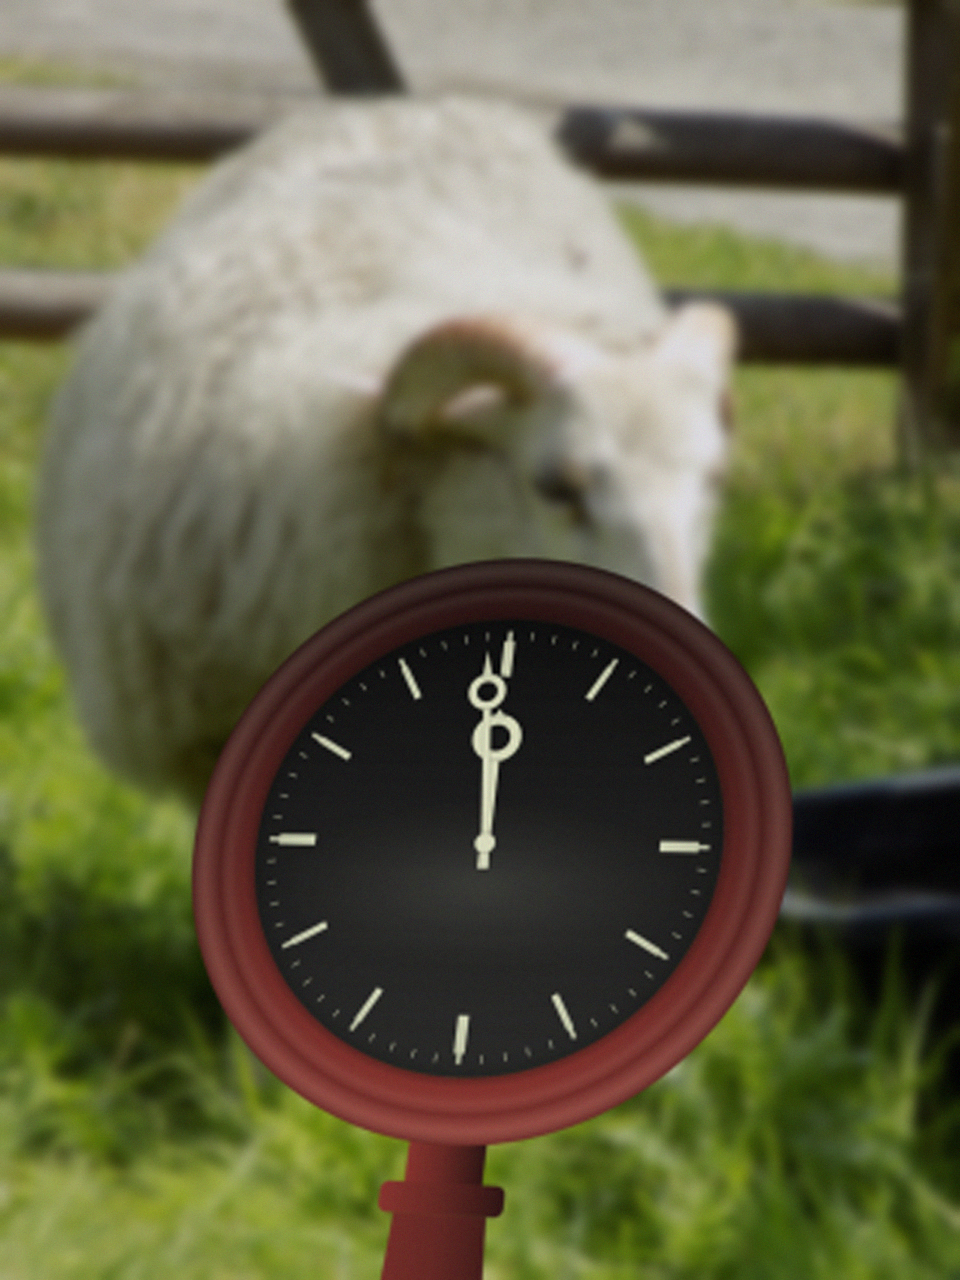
{"hour": 11, "minute": 59}
